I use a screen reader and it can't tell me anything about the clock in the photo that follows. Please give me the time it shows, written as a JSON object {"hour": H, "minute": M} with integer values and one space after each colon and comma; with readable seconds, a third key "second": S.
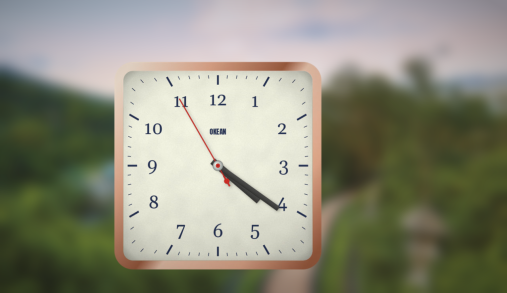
{"hour": 4, "minute": 20, "second": 55}
